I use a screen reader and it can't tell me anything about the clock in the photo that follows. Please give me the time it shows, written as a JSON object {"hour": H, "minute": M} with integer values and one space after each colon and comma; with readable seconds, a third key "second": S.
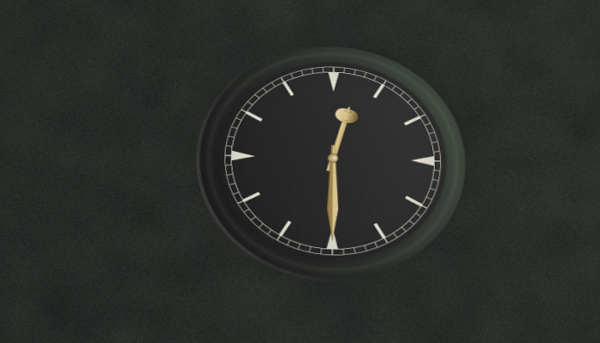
{"hour": 12, "minute": 30}
